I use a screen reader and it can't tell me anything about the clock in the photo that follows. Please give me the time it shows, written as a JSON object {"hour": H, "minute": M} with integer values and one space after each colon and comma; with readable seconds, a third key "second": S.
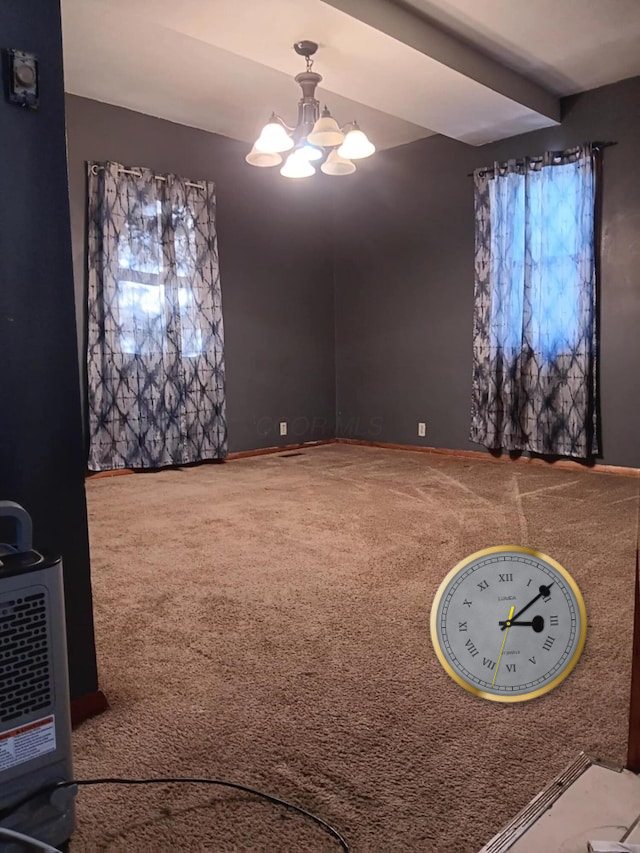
{"hour": 3, "minute": 8, "second": 33}
